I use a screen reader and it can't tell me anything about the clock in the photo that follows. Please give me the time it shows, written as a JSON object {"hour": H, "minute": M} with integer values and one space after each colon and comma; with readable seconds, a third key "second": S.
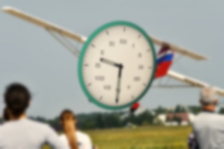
{"hour": 9, "minute": 30}
